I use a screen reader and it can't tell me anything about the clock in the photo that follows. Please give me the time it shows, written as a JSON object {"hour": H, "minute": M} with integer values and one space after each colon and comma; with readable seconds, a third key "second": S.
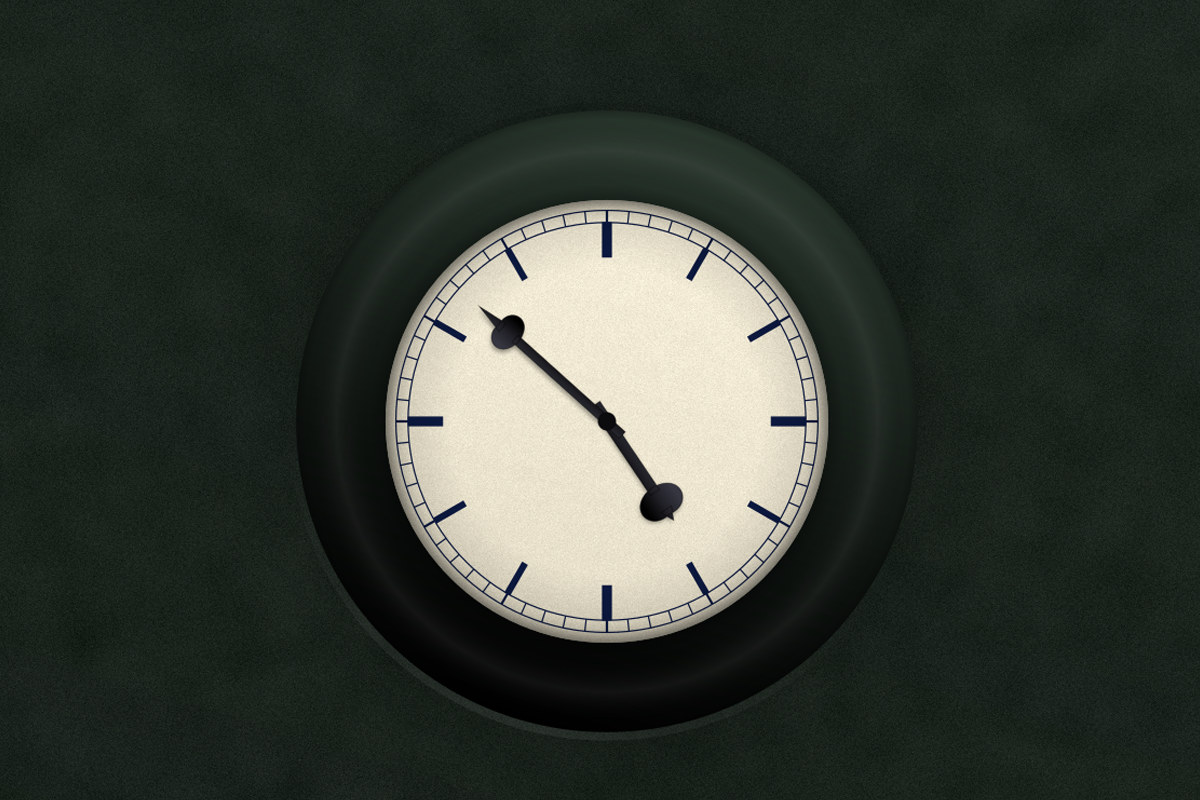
{"hour": 4, "minute": 52}
